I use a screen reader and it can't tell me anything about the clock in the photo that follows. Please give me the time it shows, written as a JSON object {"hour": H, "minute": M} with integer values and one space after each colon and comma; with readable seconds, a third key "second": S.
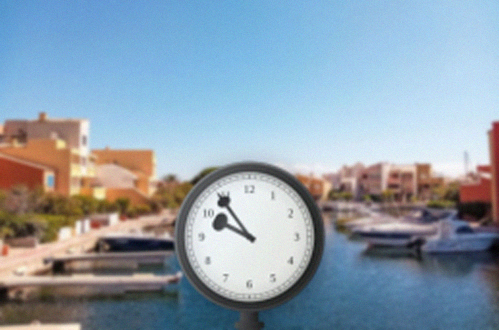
{"hour": 9, "minute": 54}
